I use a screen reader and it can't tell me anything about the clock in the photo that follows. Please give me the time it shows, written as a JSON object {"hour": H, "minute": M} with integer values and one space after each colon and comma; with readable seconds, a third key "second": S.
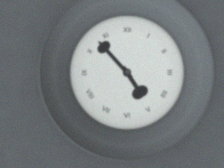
{"hour": 4, "minute": 53}
